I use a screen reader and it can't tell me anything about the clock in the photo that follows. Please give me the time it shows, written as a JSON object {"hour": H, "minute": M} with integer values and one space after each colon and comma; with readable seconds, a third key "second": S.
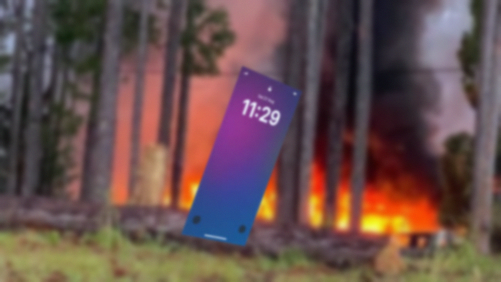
{"hour": 11, "minute": 29}
